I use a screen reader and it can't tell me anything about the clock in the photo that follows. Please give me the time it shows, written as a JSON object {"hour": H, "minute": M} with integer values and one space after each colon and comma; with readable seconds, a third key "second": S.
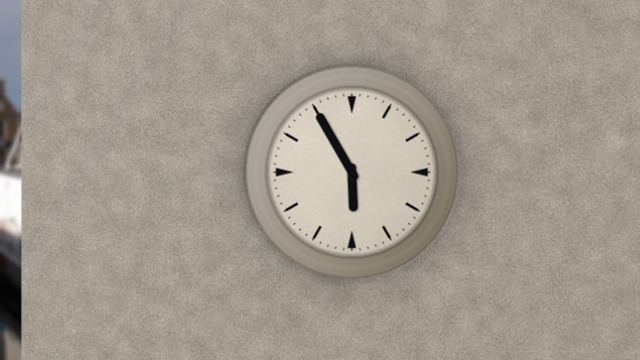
{"hour": 5, "minute": 55}
